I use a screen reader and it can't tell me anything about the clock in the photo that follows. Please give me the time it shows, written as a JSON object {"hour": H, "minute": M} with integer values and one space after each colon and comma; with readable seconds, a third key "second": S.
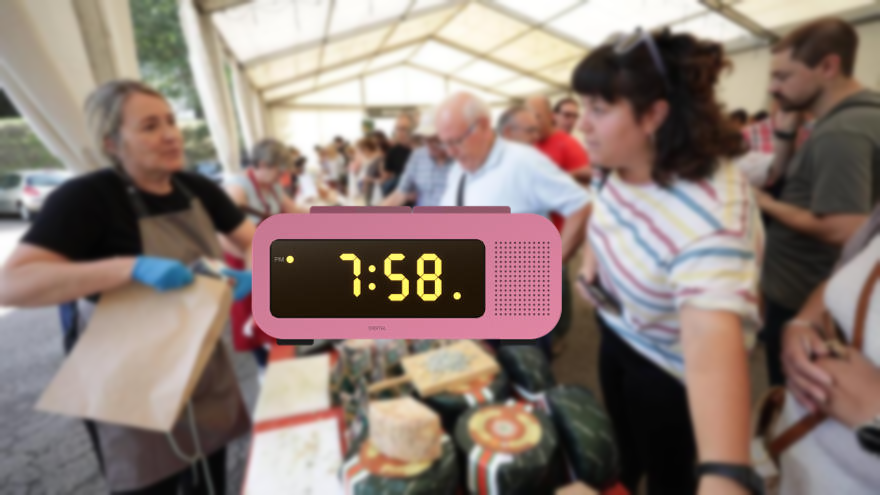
{"hour": 7, "minute": 58}
